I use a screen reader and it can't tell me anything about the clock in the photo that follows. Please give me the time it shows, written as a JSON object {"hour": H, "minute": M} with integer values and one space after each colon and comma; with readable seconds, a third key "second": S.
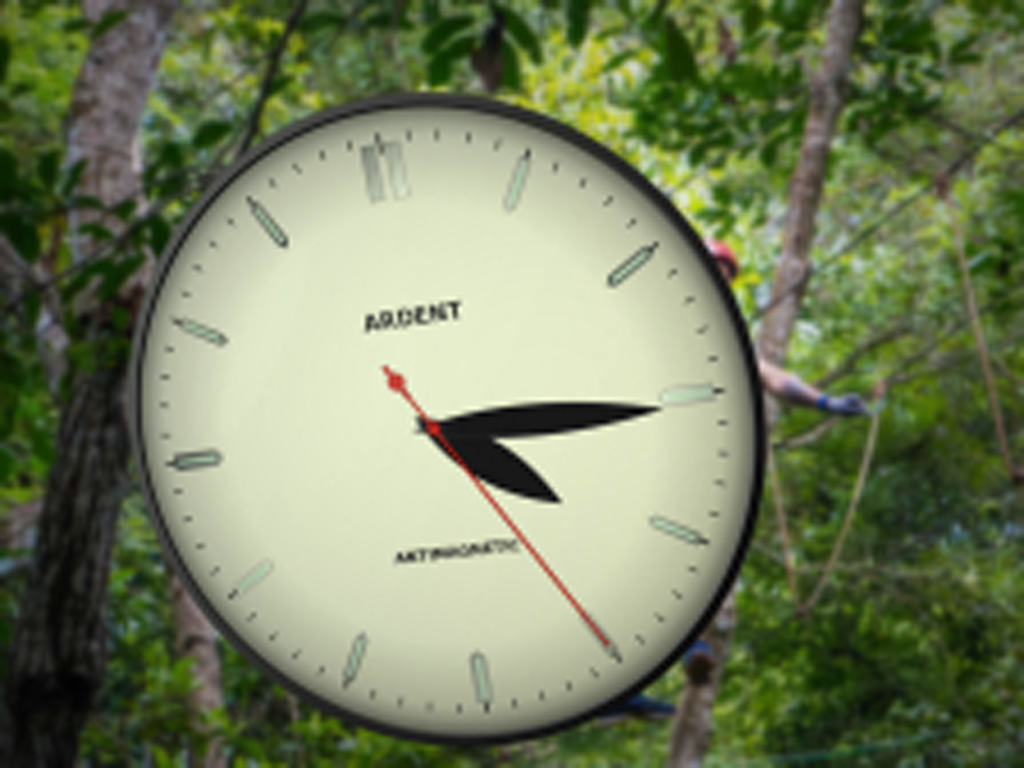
{"hour": 4, "minute": 15, "second": 25}
